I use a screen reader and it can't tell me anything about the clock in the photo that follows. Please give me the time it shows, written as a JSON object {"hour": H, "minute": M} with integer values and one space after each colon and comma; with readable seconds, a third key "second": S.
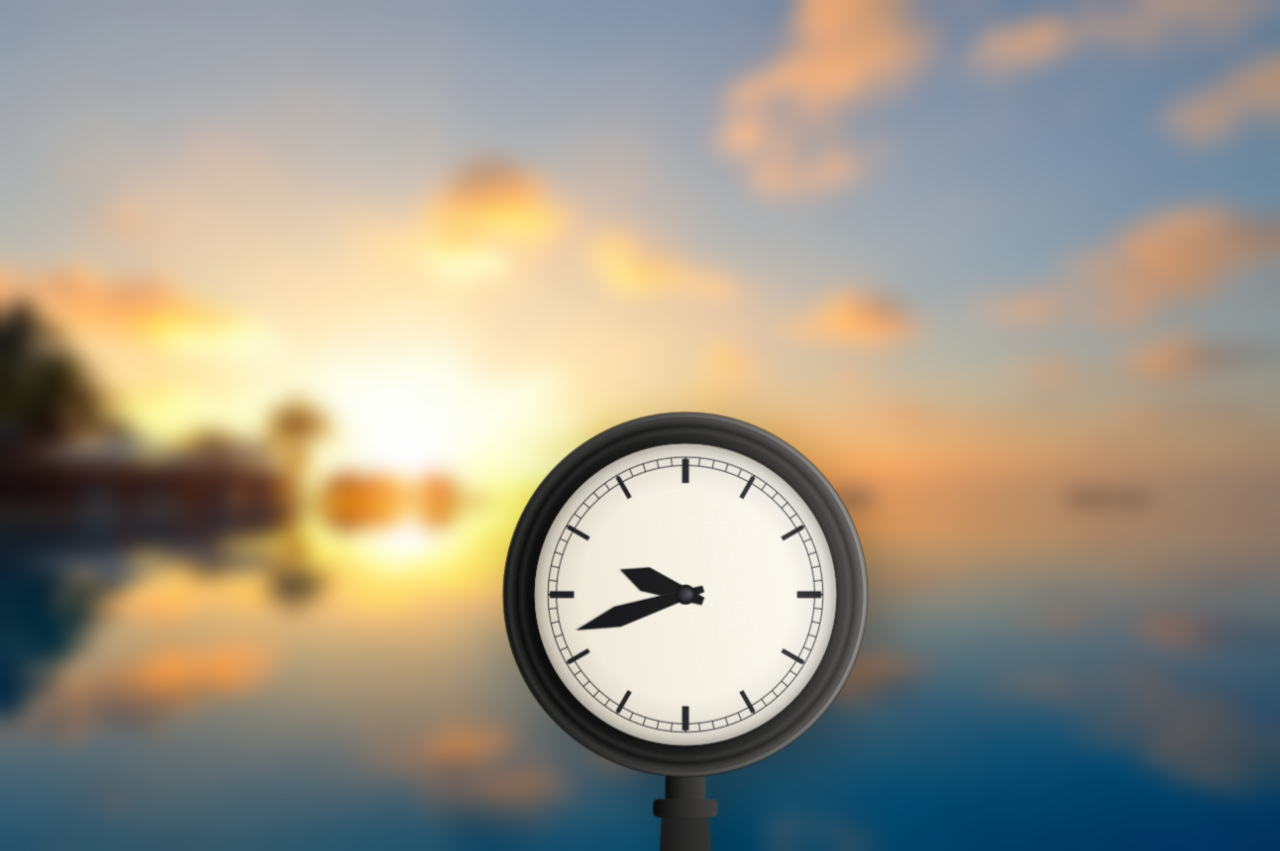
{"hour": 9, "minute": 42}
